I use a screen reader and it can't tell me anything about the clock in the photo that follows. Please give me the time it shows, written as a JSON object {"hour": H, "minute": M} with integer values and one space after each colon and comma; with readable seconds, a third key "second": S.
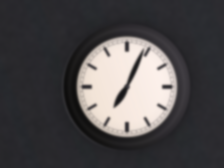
{"hour": 7, "minute": 4}
